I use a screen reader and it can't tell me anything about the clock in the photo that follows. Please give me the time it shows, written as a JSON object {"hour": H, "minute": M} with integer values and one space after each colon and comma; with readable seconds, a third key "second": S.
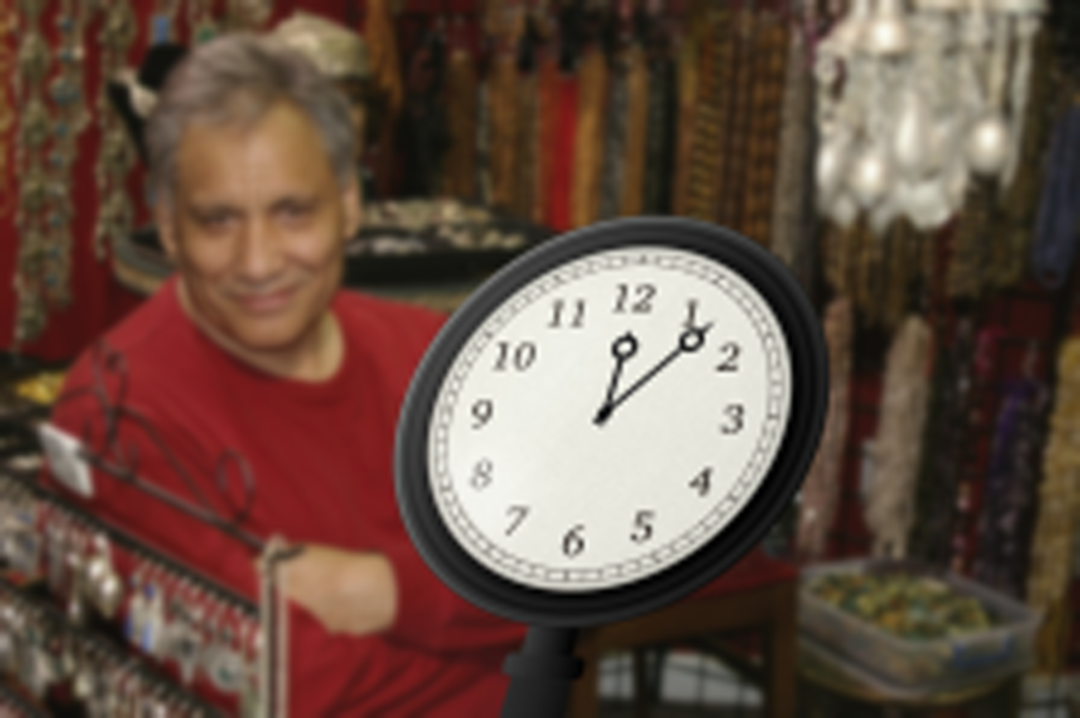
{"hour": 12, "minute": 7}
